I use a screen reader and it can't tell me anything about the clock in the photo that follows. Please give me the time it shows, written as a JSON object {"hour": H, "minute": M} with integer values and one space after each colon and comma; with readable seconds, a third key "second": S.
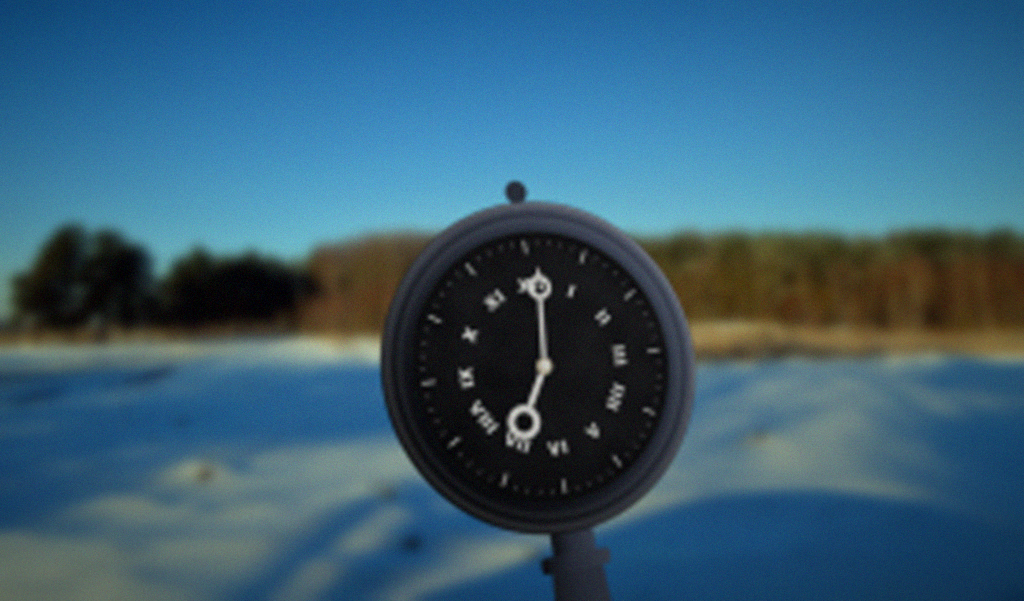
{"hour": 7, "minute": 1}
